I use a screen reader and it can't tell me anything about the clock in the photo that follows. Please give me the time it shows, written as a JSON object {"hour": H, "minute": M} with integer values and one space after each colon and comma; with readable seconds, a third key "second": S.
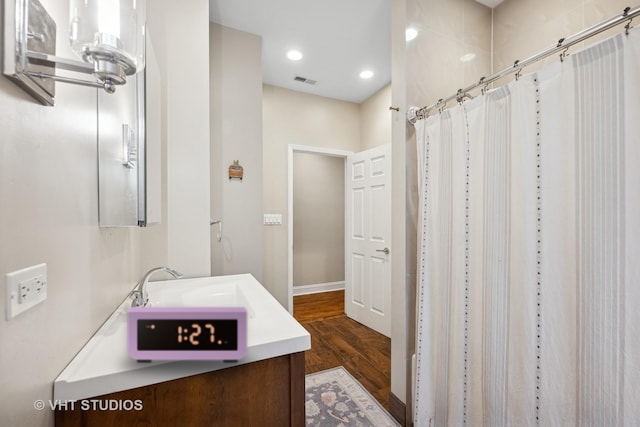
{"hour": 1, "minute": 27}
